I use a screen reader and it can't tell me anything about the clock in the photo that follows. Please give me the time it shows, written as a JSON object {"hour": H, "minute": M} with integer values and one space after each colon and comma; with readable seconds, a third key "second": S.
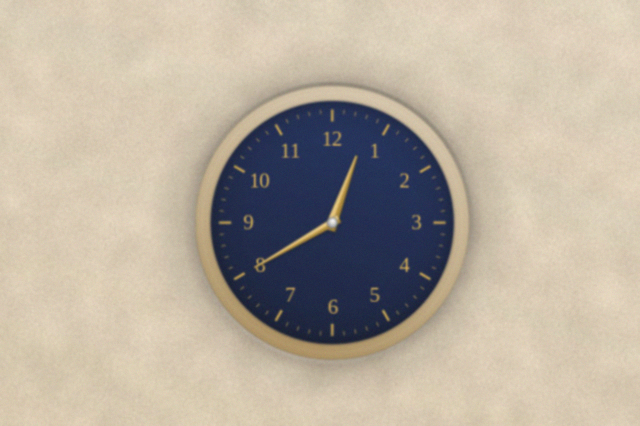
{"hour": 12, "minute": 40}
